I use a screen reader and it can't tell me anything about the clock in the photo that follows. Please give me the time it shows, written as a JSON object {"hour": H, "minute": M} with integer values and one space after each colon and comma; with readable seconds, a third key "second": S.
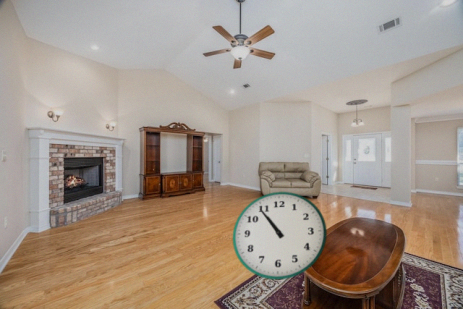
{"hour": 10, "minute": 54}
